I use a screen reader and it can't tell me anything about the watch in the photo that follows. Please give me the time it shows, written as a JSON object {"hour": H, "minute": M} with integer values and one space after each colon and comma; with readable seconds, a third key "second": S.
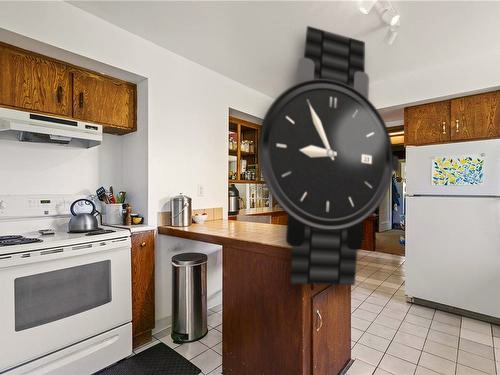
{"hour": 8, "minute": 55}
